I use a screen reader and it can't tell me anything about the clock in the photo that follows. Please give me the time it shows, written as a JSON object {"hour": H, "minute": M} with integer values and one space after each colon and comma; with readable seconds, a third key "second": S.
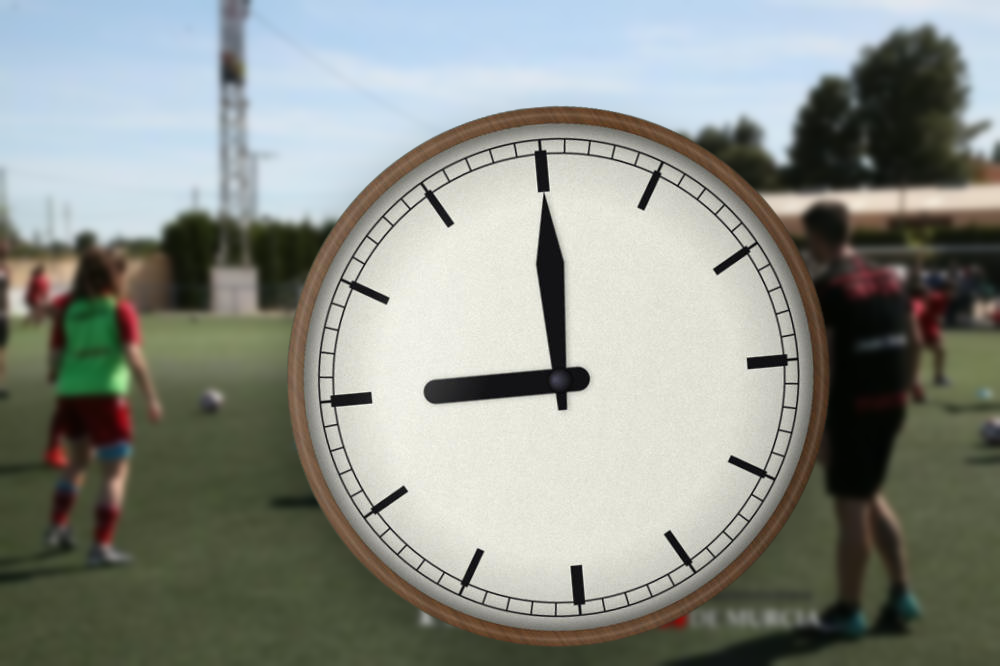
{"hour": 9, "minute": 0}
